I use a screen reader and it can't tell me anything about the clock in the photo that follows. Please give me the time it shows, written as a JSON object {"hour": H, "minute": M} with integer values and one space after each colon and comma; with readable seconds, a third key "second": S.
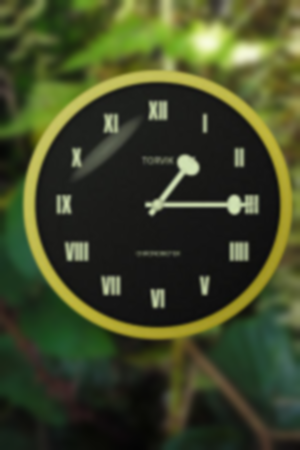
{"hour": 1, "minute": 15}
